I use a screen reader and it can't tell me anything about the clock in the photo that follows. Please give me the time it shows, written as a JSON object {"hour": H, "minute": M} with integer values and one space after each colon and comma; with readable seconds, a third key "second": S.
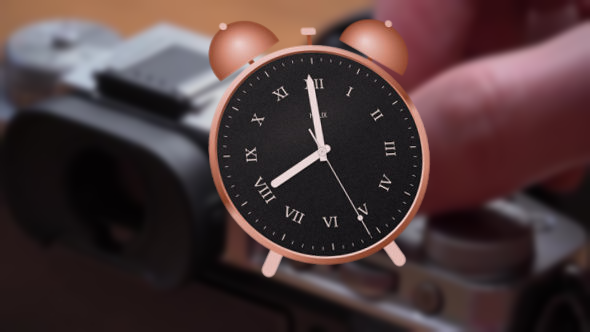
{"hour": 7, "minute": 59, "second": 26}
